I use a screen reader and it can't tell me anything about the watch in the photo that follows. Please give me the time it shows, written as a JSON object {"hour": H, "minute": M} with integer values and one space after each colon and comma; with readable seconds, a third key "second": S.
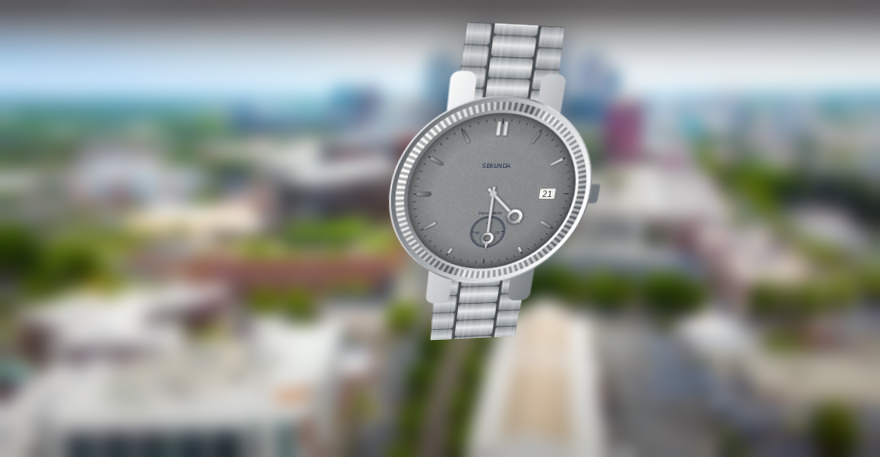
{"hour": 4, "minute": 30}
